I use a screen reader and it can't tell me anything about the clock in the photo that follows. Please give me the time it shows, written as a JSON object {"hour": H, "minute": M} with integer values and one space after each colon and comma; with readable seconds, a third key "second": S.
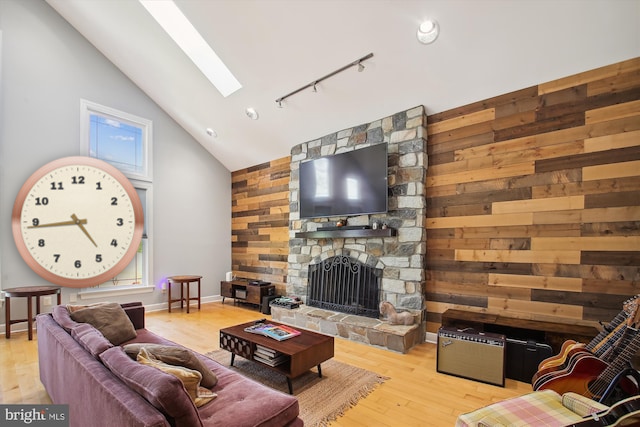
{"hour": 4, "minute": 44}
